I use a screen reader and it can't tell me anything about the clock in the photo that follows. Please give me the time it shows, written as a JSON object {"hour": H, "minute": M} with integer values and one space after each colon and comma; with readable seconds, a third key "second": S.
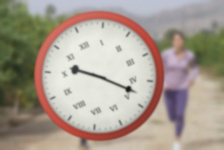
{"hour": 10, "minute": 23}
